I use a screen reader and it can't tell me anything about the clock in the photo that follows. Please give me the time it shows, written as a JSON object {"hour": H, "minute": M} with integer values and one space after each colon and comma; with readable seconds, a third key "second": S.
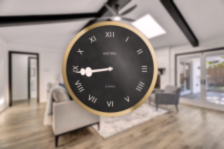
{"hour": 8, "minute": 44}
